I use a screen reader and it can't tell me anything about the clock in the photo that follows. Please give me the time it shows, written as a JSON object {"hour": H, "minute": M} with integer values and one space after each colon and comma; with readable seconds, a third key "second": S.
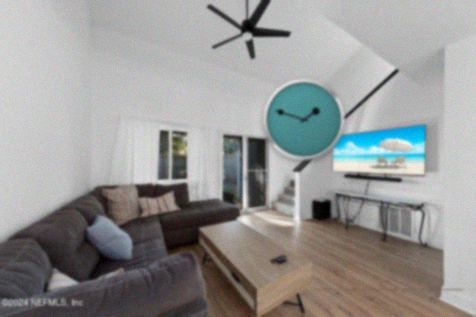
{"hour": 1, "minute": 48}
